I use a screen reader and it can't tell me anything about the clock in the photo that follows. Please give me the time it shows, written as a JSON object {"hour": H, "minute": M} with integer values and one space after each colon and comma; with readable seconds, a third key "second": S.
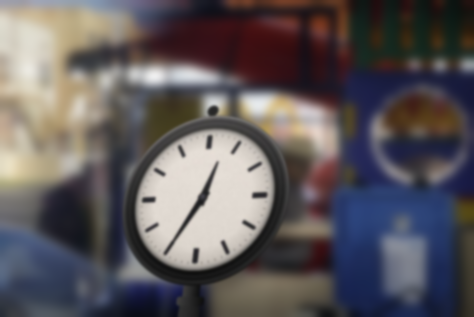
{"hour": 12, "minute": 35}
